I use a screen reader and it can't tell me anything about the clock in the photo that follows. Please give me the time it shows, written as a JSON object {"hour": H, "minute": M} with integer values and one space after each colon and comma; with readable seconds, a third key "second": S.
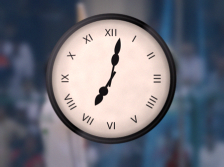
{"hour": 7, "minute": 2}
